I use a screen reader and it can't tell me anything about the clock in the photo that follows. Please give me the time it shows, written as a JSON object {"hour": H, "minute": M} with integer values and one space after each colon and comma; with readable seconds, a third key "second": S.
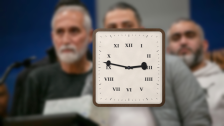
{"hour": 2, "minute": 47}
